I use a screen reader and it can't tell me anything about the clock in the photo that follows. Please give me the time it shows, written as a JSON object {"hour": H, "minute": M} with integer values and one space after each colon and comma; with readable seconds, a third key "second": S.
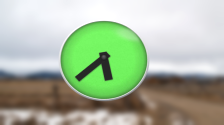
{"hour": 5, "minute": 38}
